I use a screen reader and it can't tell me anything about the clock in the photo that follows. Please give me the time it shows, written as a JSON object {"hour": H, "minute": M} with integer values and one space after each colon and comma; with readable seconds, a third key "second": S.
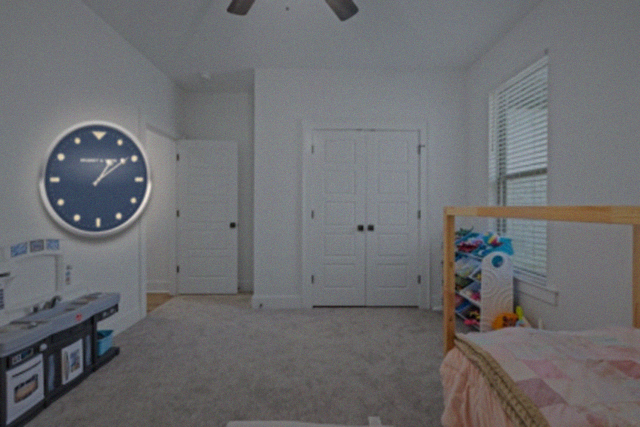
{"hour": 1, "minute": 9}
